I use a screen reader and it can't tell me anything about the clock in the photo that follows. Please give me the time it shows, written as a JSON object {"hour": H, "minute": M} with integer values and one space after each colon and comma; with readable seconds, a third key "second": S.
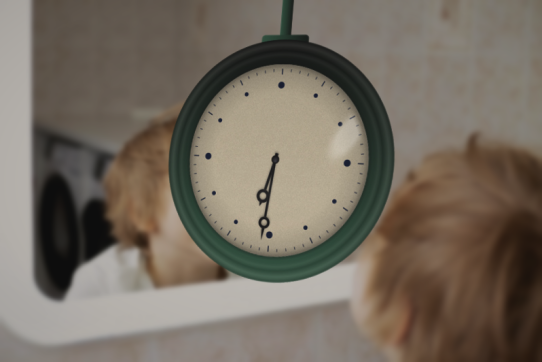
{"hour": 6, "minute": 31}
